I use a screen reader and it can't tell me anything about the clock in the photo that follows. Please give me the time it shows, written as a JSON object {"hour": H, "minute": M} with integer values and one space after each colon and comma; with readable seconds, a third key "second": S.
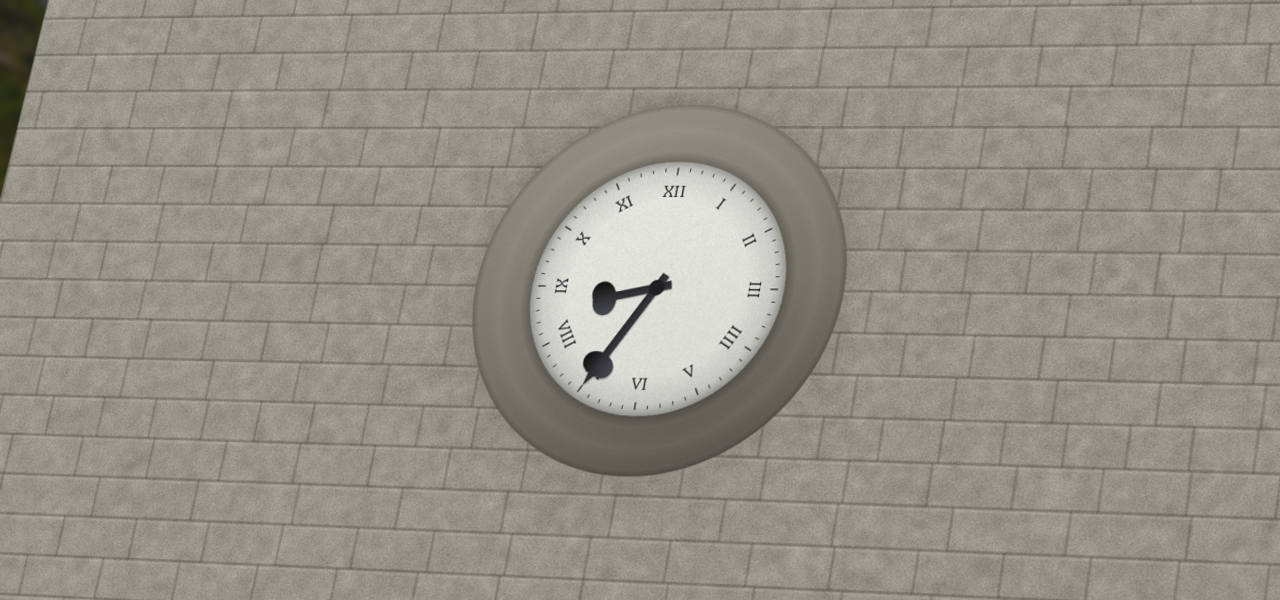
{"hour": 8, "minute": 35}
